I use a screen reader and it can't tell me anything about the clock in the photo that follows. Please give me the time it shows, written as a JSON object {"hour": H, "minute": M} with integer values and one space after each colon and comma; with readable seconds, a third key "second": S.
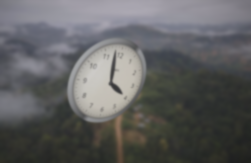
{"hour": 3, "minute": 58}
